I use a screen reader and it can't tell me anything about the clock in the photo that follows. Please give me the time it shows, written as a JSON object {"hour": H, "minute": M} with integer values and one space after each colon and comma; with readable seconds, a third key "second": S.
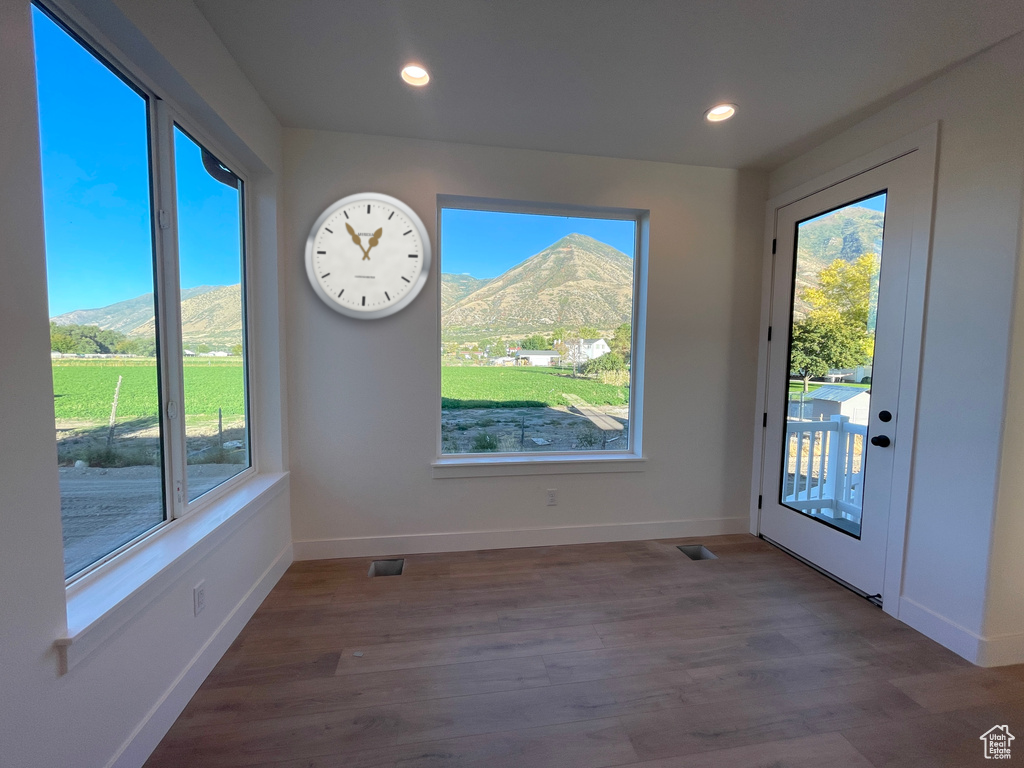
{"hour": 12, "minute": 54}
